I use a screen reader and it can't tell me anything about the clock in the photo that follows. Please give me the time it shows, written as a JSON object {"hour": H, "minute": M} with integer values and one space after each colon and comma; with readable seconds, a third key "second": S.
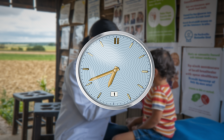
{"hour": 6, "minute": 41}
